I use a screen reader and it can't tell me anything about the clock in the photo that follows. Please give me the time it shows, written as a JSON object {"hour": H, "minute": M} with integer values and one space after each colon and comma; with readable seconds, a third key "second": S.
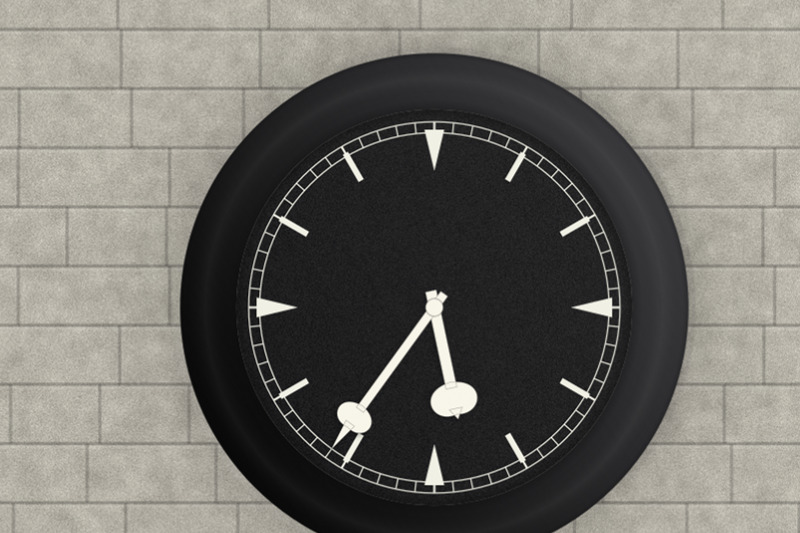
{"hour": 5, "minute": 36}
